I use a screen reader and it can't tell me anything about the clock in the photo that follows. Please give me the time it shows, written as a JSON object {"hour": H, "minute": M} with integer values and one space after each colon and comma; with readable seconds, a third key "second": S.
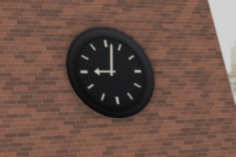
{"hour": 9, "minute": 2}
